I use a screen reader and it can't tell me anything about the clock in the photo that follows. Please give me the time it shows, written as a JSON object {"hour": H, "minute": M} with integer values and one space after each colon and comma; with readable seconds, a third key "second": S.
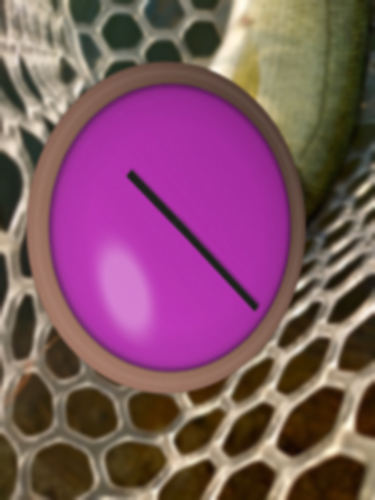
{"hour": 10, "minute": 22}
